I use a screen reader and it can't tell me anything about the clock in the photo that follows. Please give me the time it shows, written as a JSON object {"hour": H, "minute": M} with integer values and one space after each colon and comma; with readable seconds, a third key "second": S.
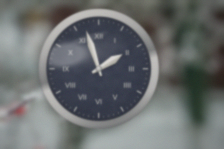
{"hour": 1, "minute": 57}
